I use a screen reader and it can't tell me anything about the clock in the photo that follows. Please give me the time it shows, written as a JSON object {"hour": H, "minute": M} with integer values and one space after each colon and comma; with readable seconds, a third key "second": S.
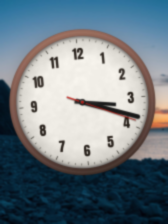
{"hour": 3, "minute": 18, "second": 19}
